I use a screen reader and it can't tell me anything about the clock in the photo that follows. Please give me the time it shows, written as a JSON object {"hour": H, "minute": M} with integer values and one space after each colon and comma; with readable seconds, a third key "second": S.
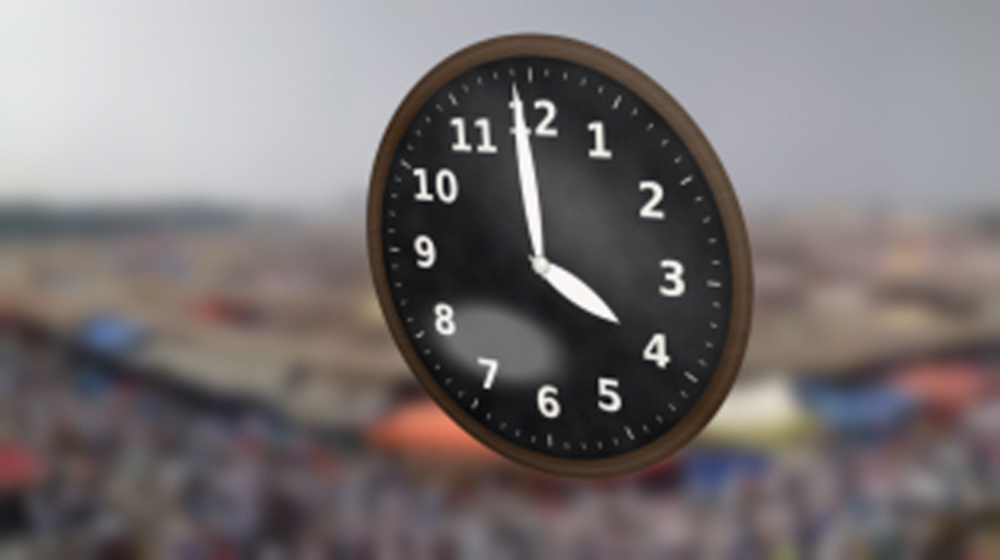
{"hour": 3, "minute": 59}
